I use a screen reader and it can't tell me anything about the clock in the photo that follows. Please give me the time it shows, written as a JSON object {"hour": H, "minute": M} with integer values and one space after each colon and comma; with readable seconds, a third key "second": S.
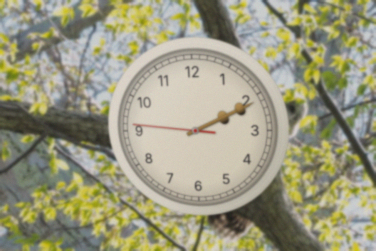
{"hour": 2, "minute": 10, "second": 46}
